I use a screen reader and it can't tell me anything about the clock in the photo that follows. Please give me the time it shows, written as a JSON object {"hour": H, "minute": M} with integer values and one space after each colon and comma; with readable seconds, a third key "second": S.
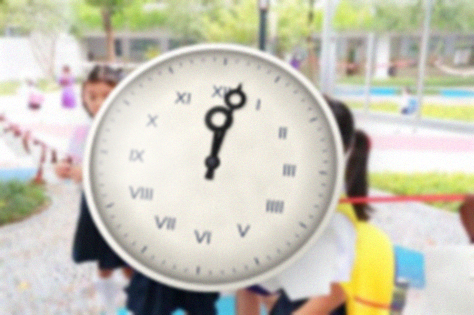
{"hour": 12, "minute": 2}
